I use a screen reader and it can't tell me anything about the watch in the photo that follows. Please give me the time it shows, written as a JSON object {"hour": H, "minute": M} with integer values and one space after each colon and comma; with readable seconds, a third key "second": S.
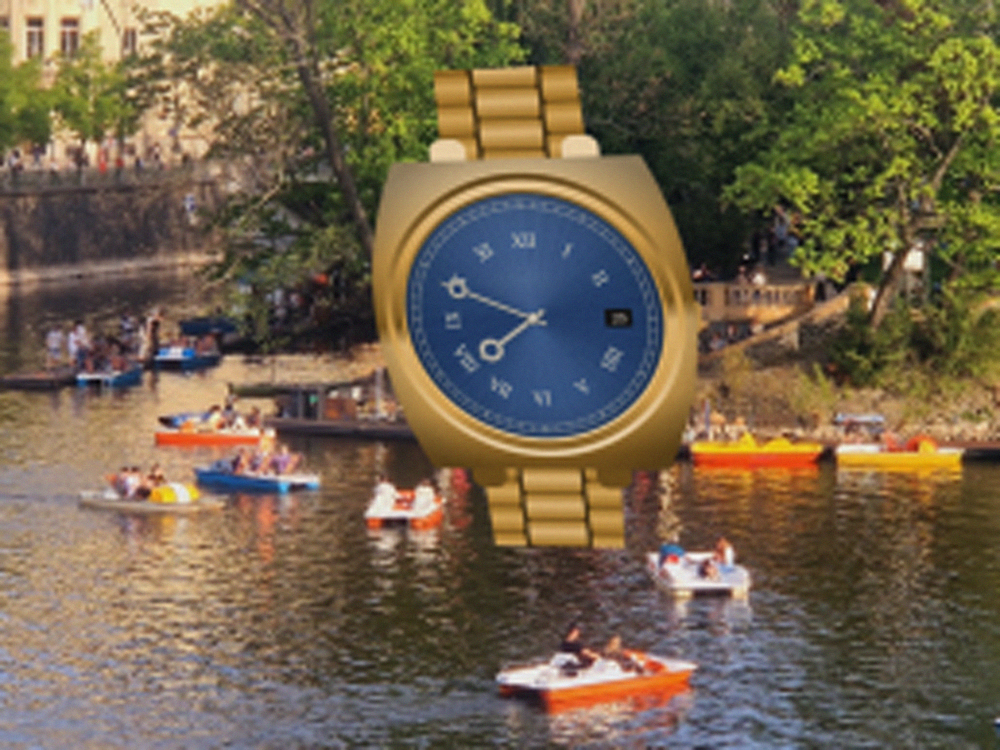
{"hour": 7, "minute": 49}
